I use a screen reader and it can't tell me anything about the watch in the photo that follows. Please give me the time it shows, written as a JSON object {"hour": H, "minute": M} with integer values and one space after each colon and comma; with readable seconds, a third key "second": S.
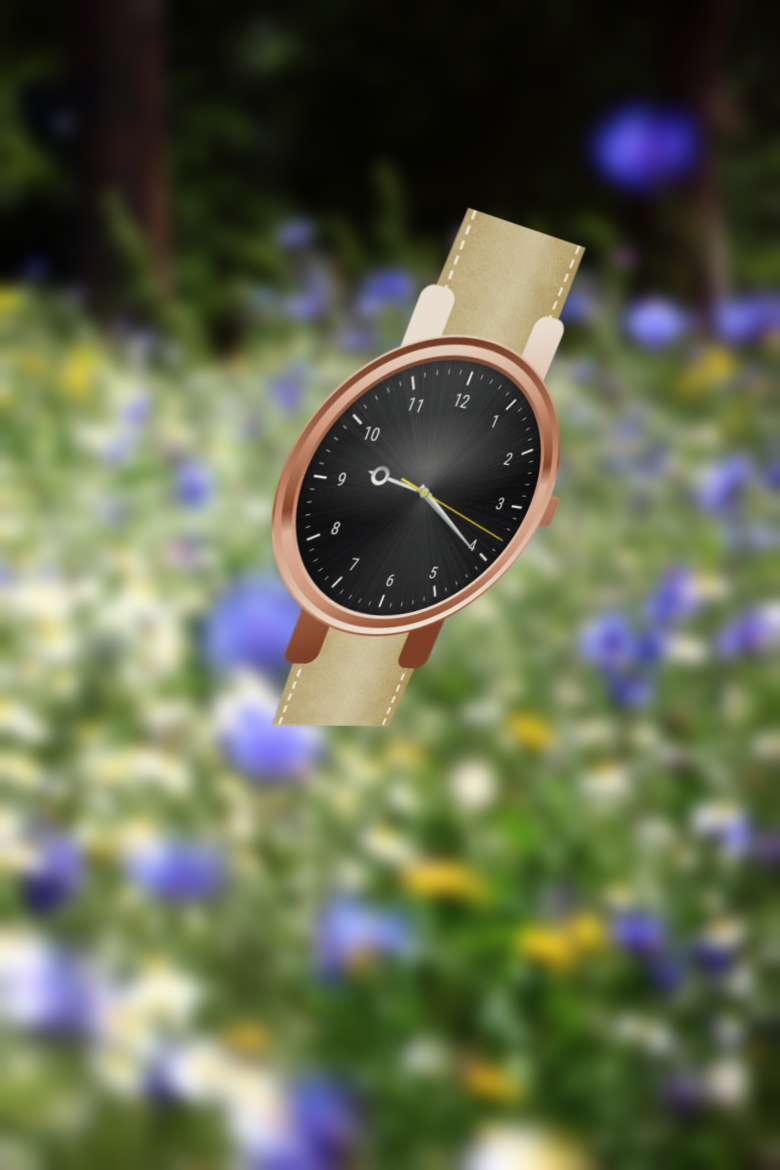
{"hour": 9, "minute": 20, "second": 18}
